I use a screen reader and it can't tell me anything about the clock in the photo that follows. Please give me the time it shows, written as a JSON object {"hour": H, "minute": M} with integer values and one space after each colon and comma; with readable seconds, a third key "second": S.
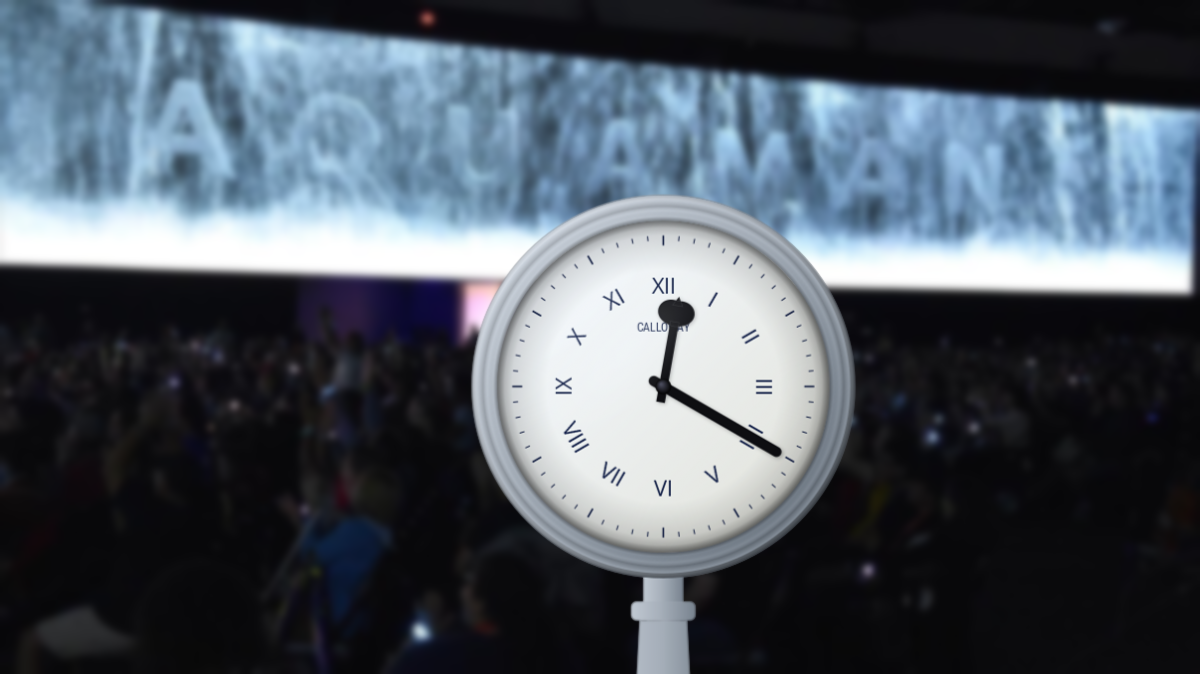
{"hour": 12, "minute": 20}
